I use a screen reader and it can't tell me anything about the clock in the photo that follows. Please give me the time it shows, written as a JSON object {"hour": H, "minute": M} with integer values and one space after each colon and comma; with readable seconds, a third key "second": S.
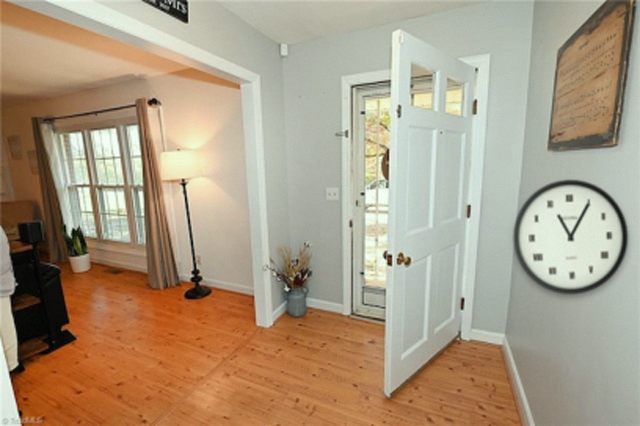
{"hour": 11, "minute": 5}
